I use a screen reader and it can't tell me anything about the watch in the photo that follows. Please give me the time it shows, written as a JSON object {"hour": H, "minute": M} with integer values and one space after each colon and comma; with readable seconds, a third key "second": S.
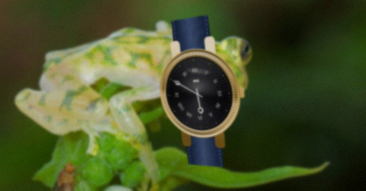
{"hour": 5, "minute": 50}
